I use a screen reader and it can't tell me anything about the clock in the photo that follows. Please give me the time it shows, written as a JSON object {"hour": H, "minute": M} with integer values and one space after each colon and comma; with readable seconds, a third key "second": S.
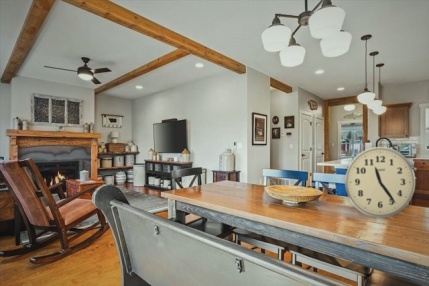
{"hour": 11, "minute": 24}
